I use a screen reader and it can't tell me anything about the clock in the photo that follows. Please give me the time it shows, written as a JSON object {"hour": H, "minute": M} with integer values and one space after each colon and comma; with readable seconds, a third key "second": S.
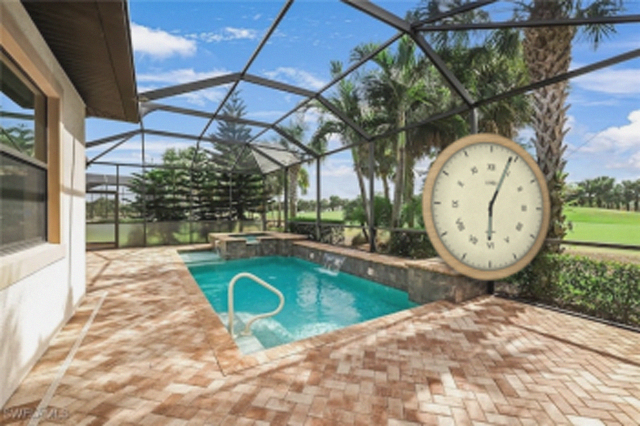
{"hour": 6, "minute": 4}
